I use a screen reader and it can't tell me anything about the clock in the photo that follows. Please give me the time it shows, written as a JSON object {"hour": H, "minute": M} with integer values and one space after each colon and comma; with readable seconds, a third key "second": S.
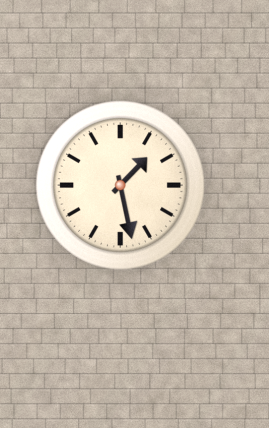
{"hour": 1, "minute": 28}
